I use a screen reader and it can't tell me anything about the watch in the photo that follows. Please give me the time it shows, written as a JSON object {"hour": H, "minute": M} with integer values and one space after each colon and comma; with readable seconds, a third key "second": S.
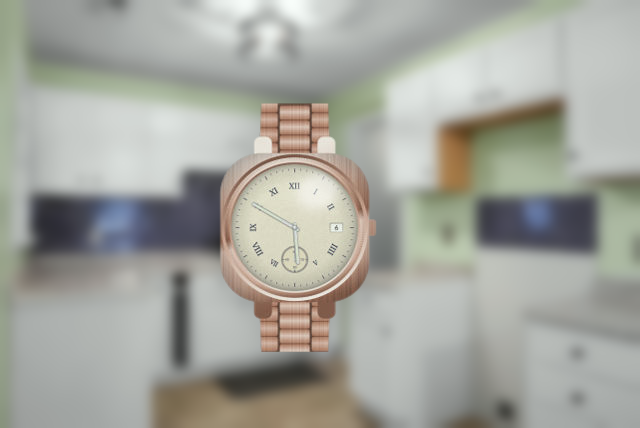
{"hour": 5, "minute": 50}
